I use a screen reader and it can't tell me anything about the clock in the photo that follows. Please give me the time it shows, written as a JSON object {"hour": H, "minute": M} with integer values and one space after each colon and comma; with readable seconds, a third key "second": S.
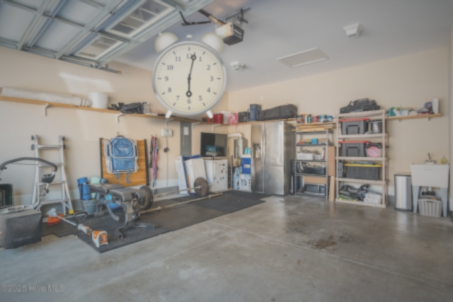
{"hour": 6, "minute": 2}
